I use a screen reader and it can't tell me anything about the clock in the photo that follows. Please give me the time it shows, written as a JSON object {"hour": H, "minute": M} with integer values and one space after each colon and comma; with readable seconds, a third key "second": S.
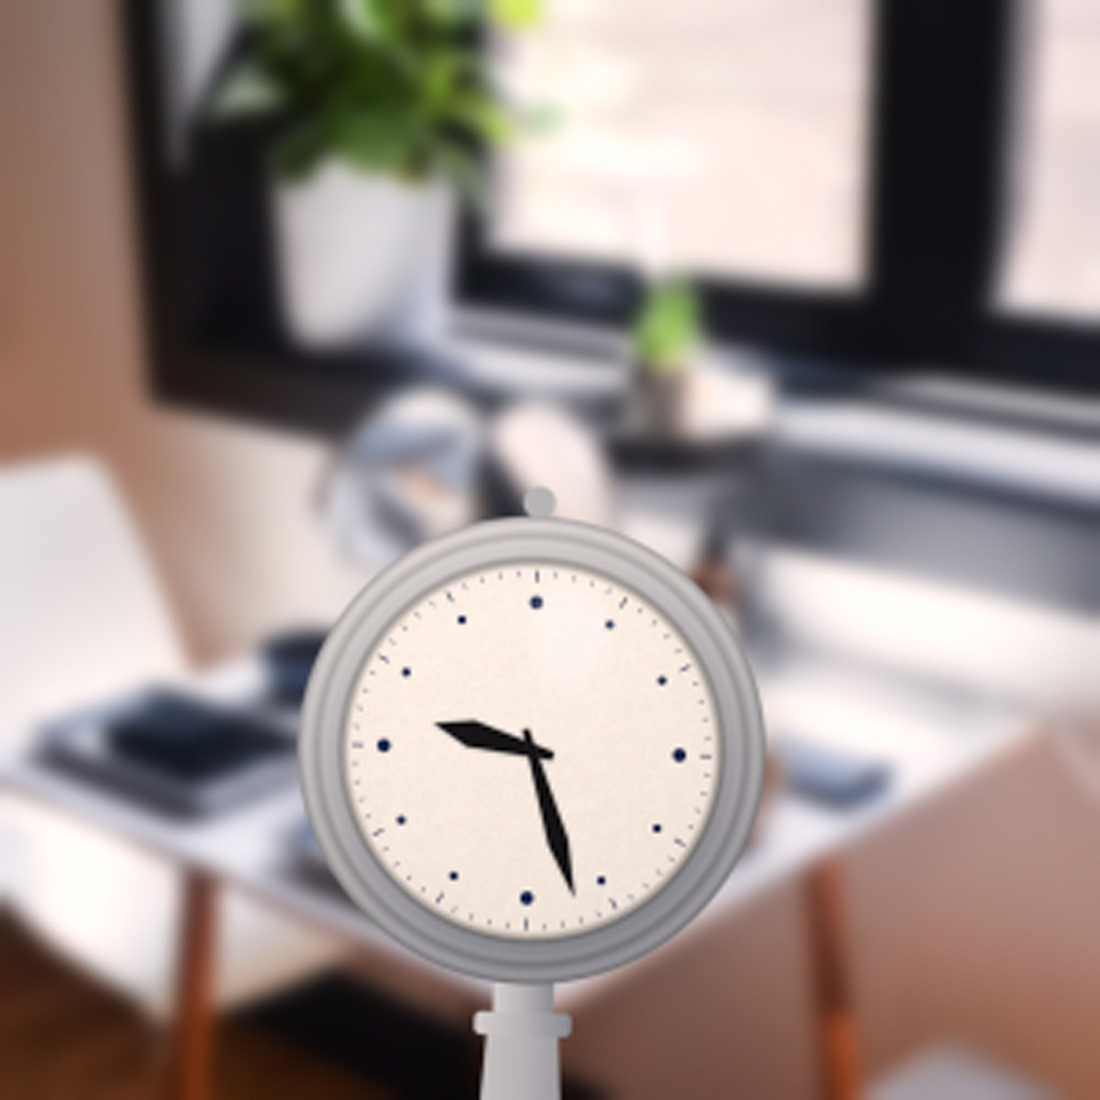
{"hour": 9, "minute": 27}
